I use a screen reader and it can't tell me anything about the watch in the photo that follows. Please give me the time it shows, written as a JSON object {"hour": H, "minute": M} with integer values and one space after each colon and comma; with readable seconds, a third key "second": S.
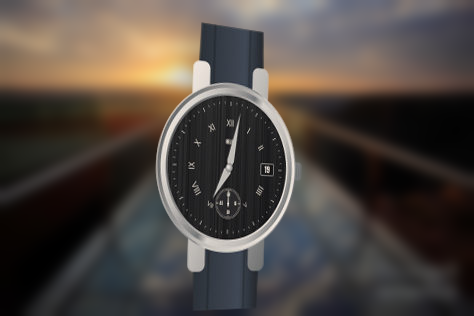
{"hour": 7, "minute": 2}
